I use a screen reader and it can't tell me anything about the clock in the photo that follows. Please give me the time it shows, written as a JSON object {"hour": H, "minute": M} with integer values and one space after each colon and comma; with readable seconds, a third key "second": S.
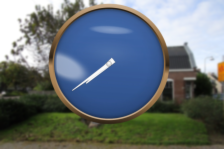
{"hour": 7, "minute": 39}
